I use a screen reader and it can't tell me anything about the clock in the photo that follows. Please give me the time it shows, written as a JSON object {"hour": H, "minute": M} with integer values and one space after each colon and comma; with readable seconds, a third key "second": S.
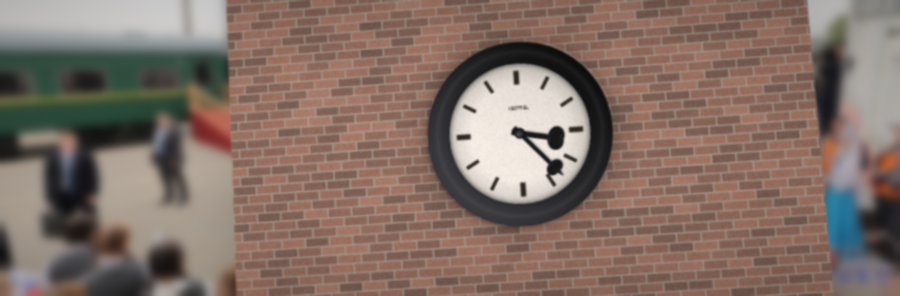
{"hour": 3, "minute": 23}
